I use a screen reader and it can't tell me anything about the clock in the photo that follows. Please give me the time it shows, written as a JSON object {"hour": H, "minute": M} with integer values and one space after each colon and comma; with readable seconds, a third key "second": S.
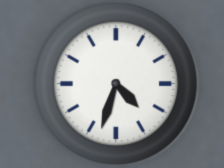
{"hour": 4, "minute": 33}
